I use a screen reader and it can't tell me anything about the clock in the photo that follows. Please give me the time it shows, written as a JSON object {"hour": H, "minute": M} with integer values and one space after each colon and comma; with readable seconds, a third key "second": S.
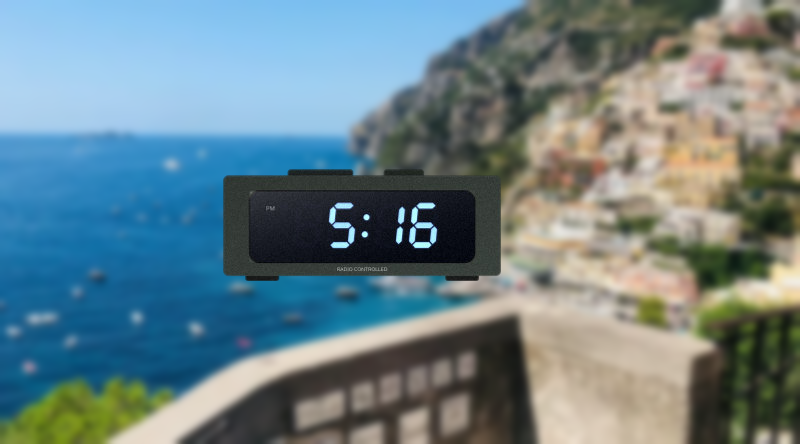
{"hour": 5, "minute": 16}
